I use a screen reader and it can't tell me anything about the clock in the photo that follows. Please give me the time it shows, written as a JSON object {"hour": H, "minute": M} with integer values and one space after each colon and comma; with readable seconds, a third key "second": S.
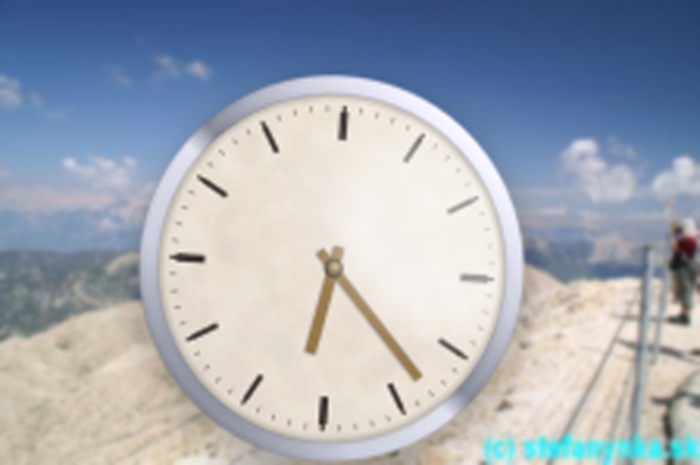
{"hour": 6, "minute": 23}
